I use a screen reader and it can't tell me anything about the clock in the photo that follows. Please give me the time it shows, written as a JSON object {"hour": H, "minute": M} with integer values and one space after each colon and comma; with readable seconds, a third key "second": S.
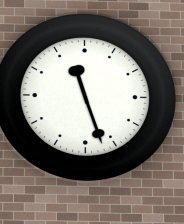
{"hour": 11, "minute": 27}
